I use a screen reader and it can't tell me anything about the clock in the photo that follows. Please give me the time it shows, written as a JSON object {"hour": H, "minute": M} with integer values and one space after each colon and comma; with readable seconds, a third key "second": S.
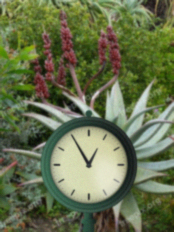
{"hour": 12, "minute": 55}
